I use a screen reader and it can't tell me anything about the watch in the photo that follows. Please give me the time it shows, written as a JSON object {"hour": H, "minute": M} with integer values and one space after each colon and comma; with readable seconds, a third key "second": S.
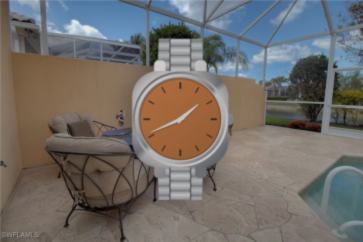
{"hour": 1, "minute": 41}
